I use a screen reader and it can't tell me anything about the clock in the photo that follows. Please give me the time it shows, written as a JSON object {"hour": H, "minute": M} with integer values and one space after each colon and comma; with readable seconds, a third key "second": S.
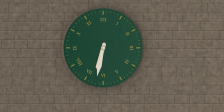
{"hour": 6, "minute": 32}
